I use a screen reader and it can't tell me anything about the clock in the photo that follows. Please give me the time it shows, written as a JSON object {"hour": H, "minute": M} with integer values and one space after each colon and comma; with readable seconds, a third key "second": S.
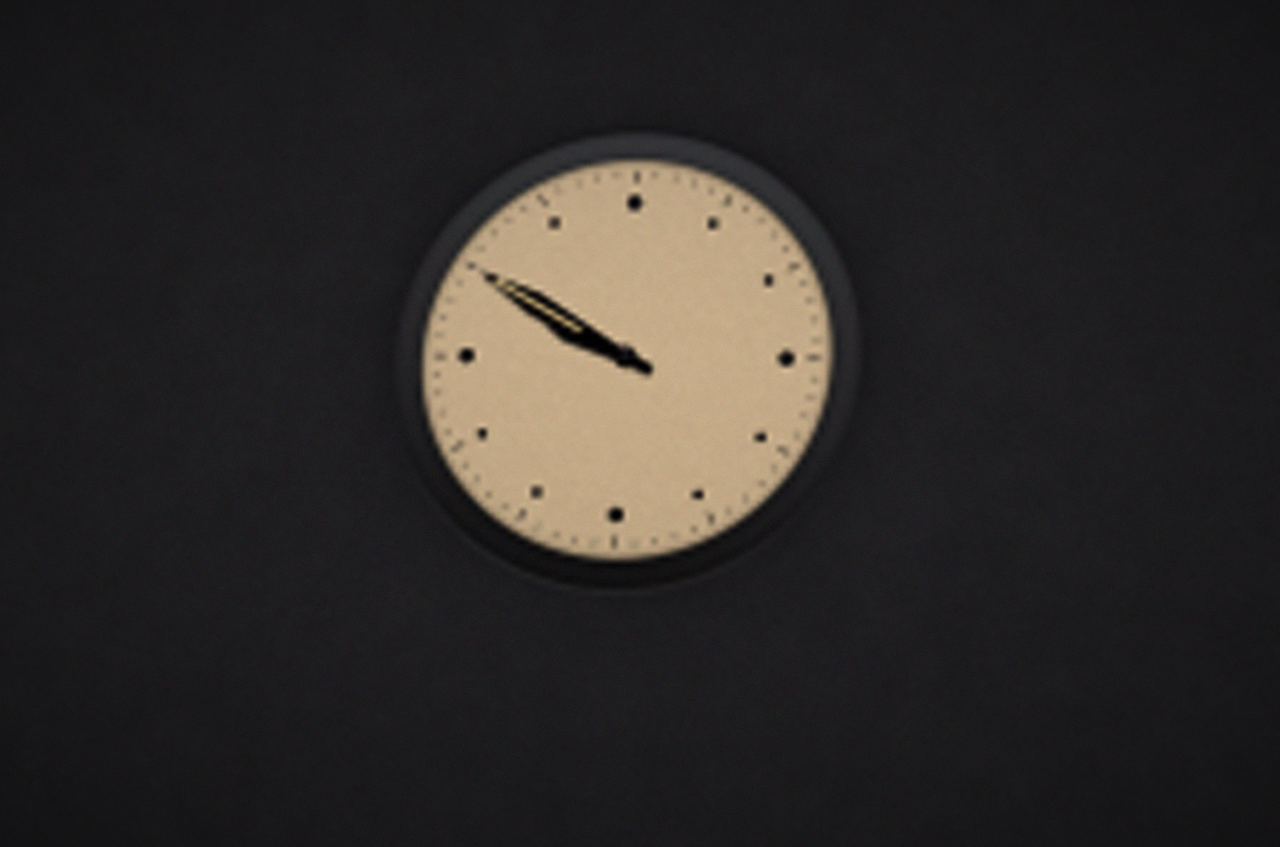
{"hour": 9, "minute": 50}
